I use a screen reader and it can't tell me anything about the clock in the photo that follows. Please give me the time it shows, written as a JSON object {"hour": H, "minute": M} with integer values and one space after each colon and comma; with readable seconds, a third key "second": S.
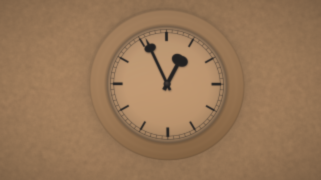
{"hour": 12, "minute": 56}
